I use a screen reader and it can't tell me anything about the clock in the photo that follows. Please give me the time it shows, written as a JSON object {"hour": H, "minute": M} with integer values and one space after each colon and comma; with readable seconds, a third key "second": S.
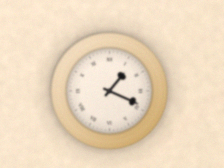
{"hour": 1, "minute": 19}
